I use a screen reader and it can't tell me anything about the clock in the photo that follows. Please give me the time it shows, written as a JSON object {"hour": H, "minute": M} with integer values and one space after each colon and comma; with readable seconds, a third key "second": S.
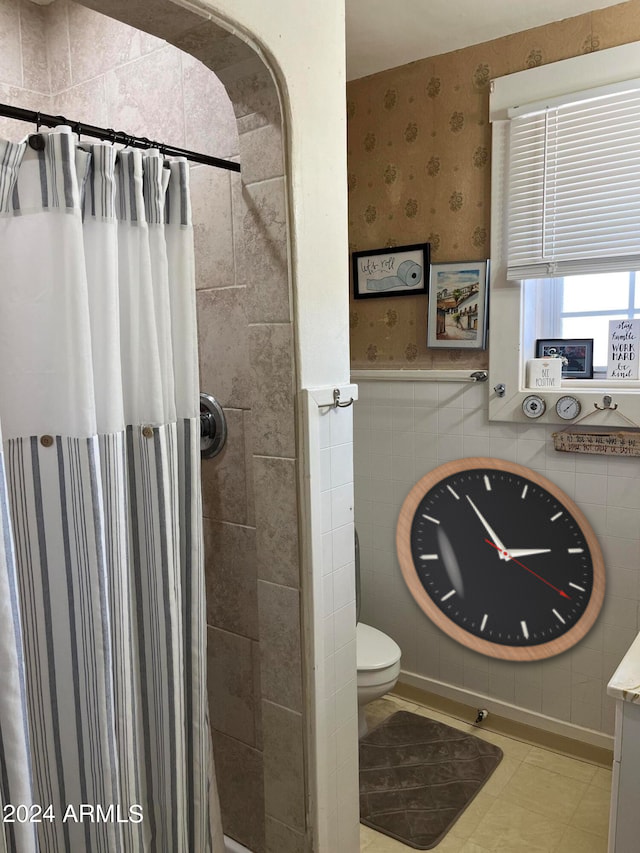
{"hour": 2, "minute": 56, "second": 22}
